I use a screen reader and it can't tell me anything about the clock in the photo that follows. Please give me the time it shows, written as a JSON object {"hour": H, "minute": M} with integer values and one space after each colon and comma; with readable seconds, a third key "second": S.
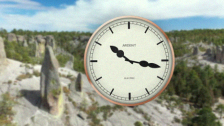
{"hour": 10, "minute": 17}
